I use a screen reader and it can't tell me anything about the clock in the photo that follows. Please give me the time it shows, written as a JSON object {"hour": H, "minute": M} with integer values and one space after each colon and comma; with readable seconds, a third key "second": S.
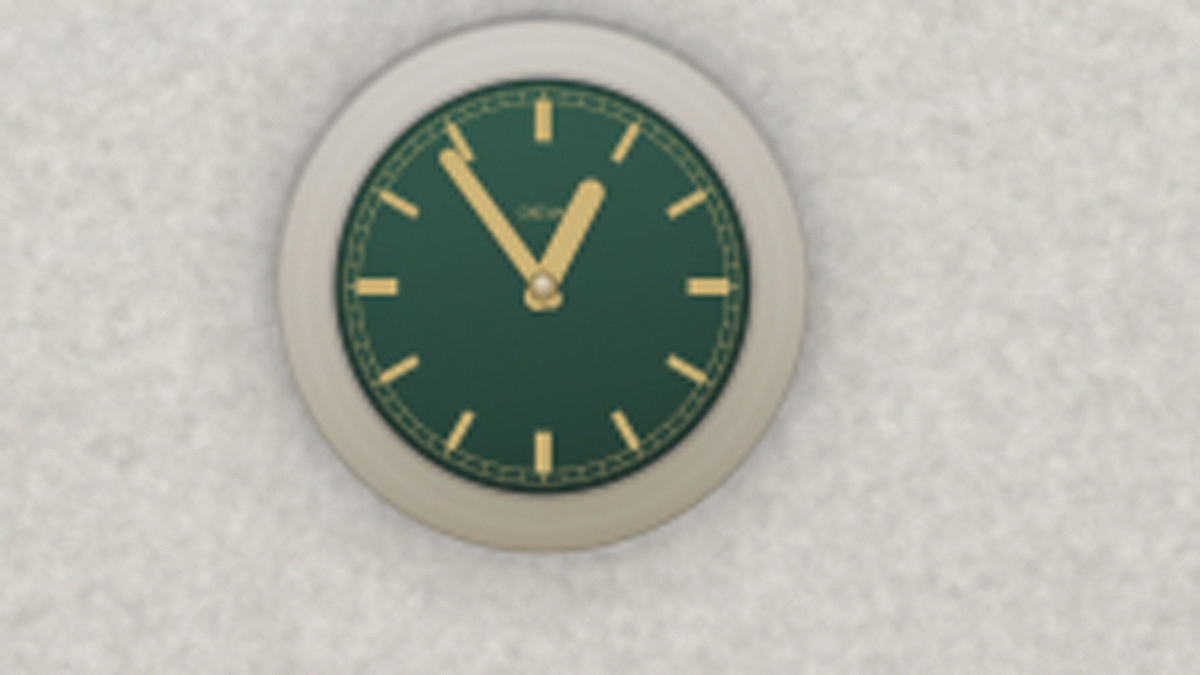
{"hour": 12, "minute": 54}
